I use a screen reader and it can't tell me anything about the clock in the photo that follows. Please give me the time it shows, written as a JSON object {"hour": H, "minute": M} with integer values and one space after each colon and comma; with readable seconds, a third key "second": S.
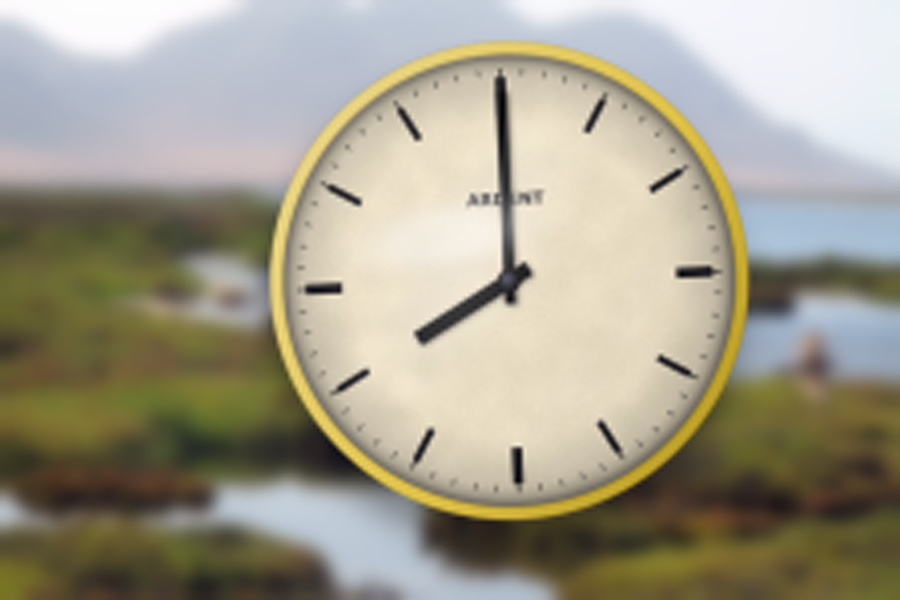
{"hour": 8, "minute": 0}
